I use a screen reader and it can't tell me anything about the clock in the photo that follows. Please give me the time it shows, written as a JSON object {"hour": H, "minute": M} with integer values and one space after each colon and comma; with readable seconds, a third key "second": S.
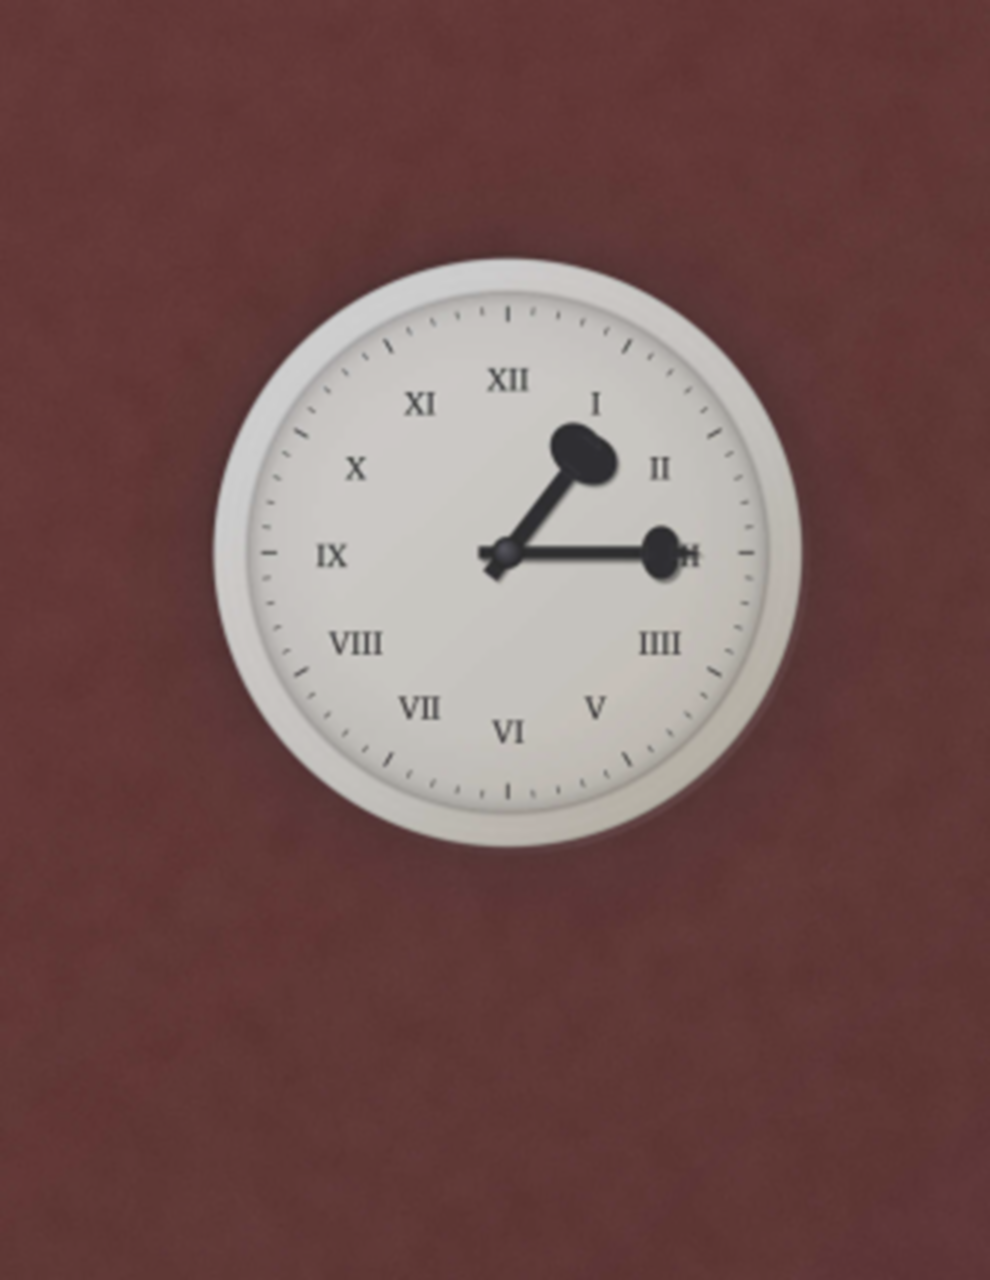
{"hour": 1, "minute": 15}
